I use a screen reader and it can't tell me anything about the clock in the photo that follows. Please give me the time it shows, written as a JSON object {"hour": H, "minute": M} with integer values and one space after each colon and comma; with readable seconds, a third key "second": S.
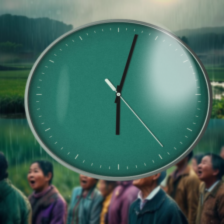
{"hour": 6, "minute": 2, "second": 24}
